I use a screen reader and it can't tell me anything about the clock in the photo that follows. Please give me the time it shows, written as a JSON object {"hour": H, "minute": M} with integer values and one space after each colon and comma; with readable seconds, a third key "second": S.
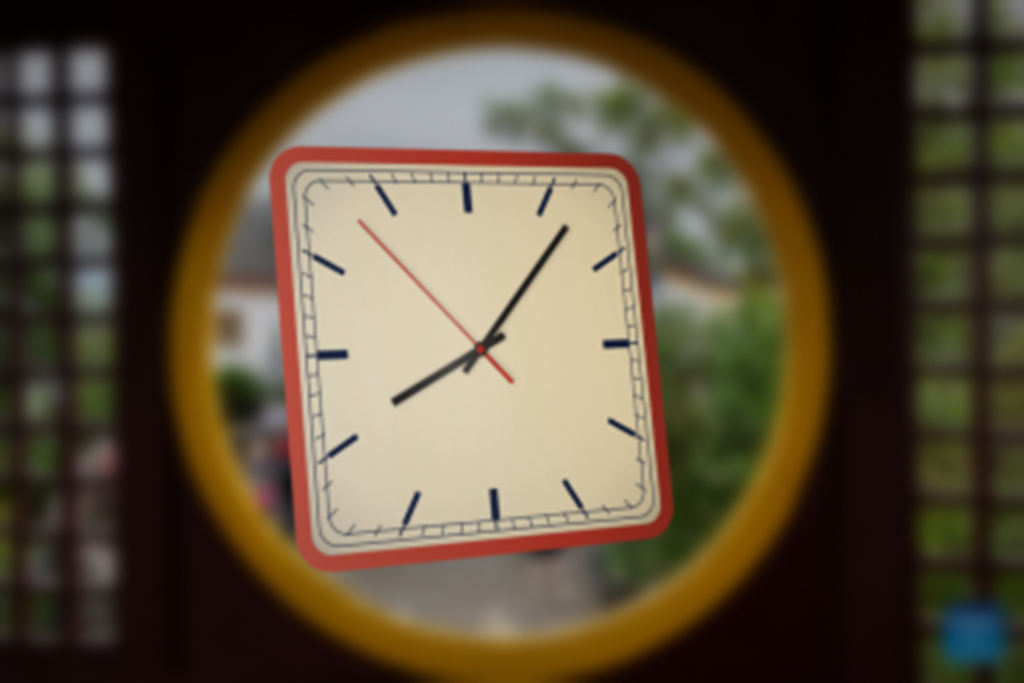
{"hour": 8, "minute": 6, "second": 53}
